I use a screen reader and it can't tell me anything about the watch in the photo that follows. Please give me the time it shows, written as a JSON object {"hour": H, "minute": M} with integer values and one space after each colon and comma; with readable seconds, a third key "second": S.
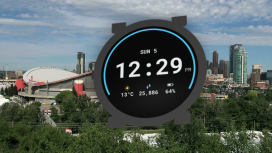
{"hour": 12, "minute": 29}
